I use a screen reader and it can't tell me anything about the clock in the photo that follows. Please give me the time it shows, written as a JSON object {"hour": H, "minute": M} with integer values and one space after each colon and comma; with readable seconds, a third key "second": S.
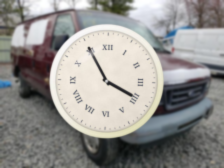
{"hour": 3, "minute": 55}
